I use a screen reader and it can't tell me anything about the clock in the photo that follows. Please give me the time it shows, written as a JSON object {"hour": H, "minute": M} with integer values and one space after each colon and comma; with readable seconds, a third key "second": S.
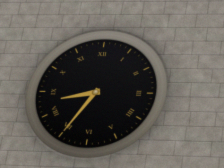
{"hour": 8, "minute": 35}
